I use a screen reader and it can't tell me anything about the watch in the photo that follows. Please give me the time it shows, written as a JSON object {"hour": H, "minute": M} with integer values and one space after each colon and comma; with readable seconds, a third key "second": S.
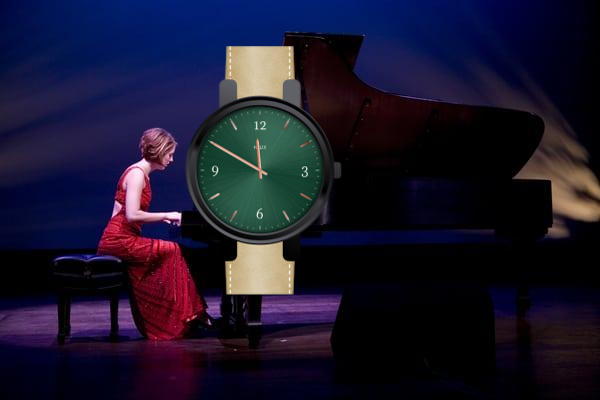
{"hour": 11, "minute": 50}
